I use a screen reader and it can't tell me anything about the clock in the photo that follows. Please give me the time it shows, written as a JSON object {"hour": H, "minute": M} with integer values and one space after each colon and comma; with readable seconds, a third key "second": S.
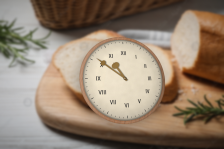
{"hour": 10, "minute": 51}
